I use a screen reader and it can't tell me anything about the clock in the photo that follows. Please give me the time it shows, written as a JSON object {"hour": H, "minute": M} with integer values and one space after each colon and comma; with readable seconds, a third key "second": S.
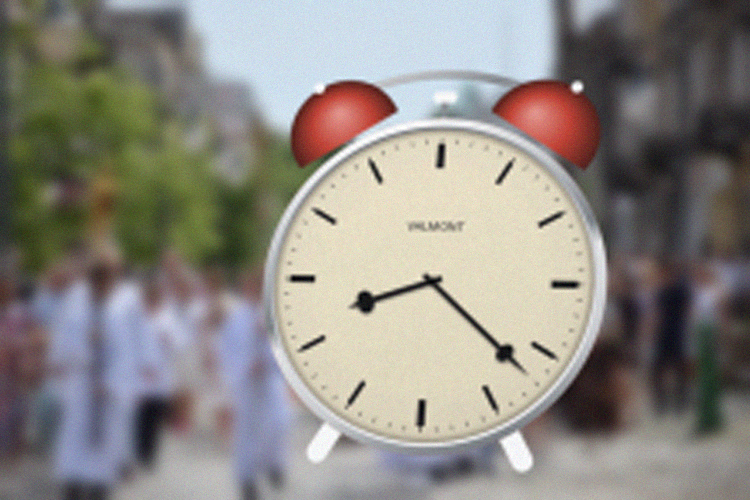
{"hour": 8, "minute": 22}
